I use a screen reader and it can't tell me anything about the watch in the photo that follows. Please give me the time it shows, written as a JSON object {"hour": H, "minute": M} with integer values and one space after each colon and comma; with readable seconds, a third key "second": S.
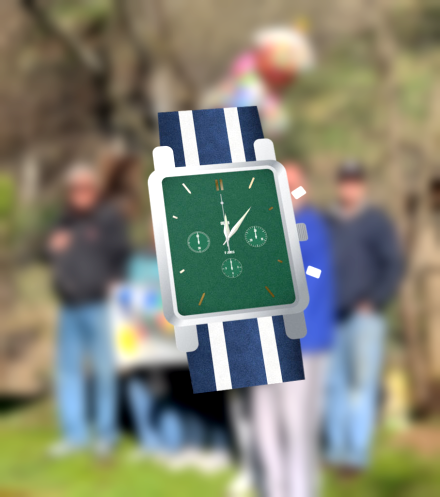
{"hour": 12, "minute": 7}
